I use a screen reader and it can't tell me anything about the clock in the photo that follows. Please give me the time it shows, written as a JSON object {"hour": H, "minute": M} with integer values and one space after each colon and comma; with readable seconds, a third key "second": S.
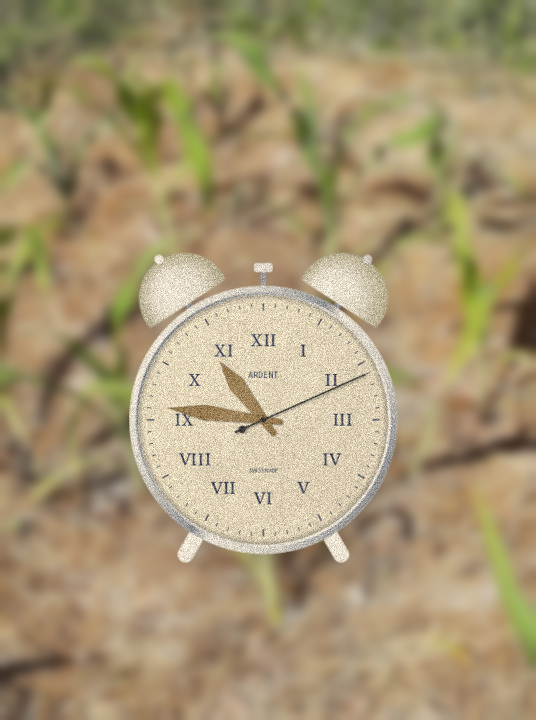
{"hour": 10, "minute": 46, "second": 11}
